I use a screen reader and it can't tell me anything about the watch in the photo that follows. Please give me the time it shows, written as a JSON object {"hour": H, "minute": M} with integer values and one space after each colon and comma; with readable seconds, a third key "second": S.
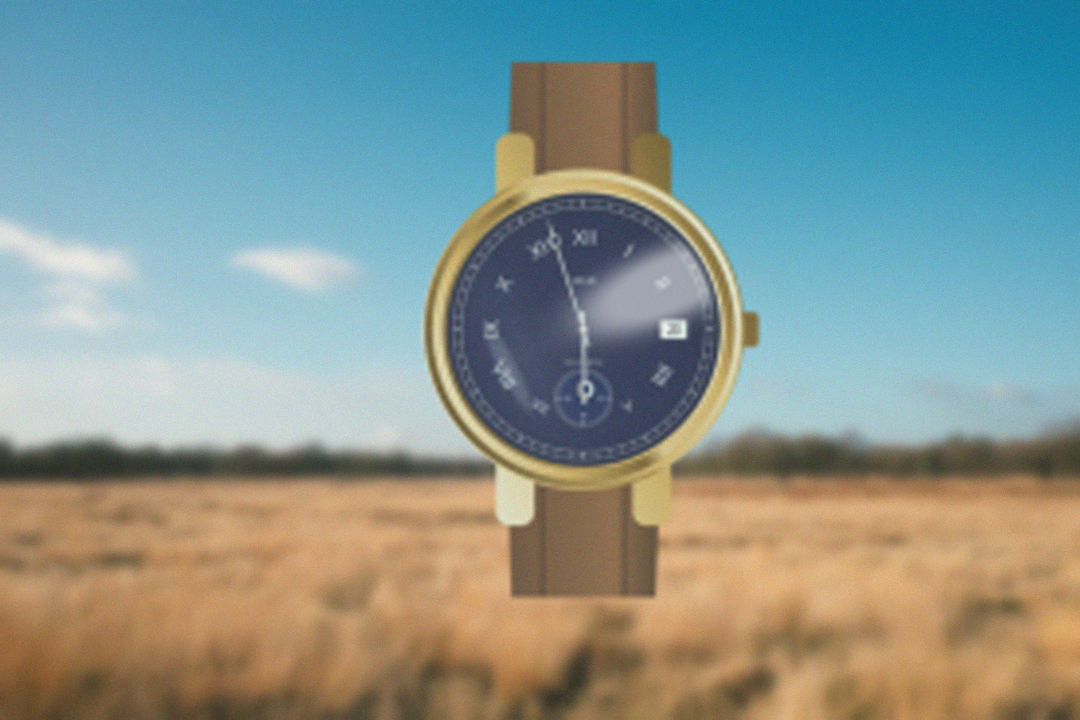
{"hour": 5, "minute": 57}
